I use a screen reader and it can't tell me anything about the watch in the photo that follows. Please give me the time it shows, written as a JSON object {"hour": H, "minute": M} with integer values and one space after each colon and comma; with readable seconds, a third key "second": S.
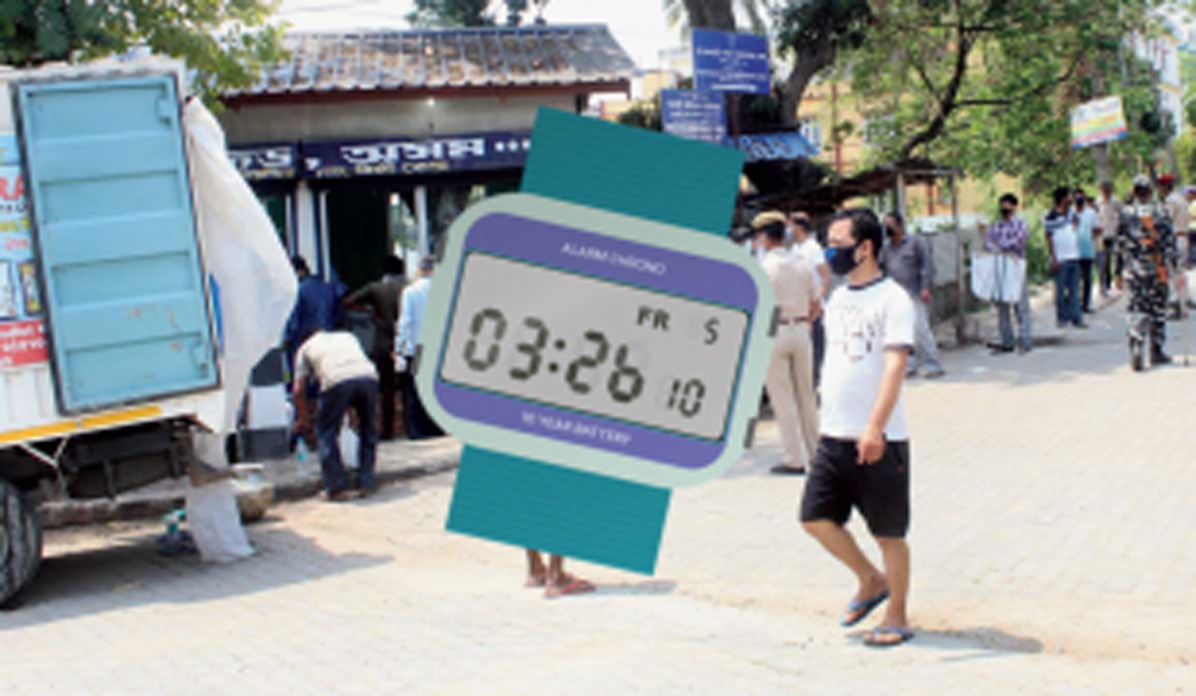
{"hour": 3, "minute": 26, "second": 10}
